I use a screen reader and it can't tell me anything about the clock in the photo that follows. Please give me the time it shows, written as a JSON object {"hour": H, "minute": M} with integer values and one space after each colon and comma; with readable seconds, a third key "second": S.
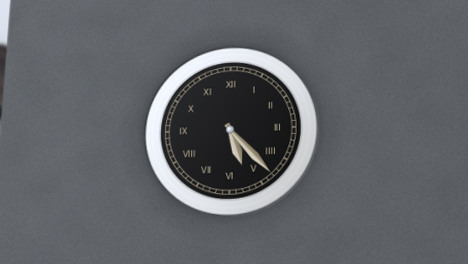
{"hour": 5, "minute": 23}
